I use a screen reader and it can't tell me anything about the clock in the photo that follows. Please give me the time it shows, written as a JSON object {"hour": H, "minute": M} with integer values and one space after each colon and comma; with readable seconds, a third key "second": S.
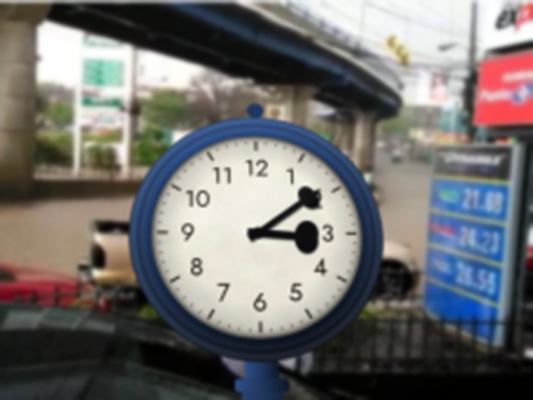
{"hour": 3, "minute": 9}
